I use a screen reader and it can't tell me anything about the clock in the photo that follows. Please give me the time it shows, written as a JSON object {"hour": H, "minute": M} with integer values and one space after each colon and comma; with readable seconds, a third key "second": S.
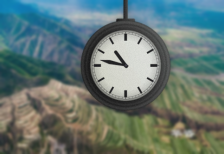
{"hour": 10, "minute": 47}
